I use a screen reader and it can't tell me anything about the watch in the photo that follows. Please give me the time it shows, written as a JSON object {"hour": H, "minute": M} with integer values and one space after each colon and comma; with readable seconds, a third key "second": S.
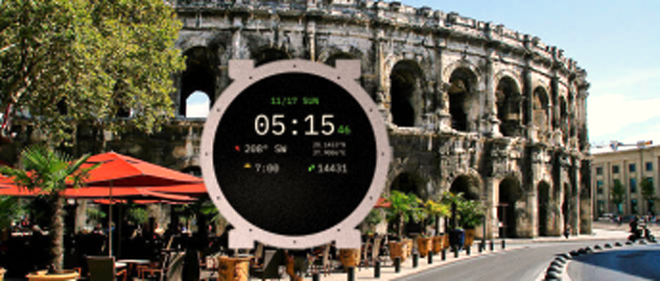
{"hour": 5, "minute": 15}
